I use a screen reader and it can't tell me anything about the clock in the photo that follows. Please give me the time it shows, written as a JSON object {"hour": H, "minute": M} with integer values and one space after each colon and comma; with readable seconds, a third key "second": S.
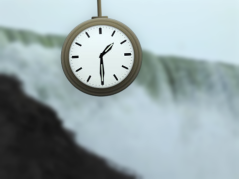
{"hour": 1, "minute": 30}
